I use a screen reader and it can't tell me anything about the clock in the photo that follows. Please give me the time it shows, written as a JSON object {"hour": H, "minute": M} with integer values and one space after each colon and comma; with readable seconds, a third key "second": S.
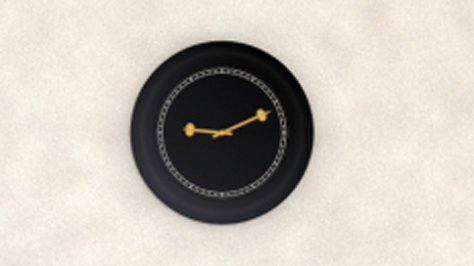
{"hour": 9, "minute": 11}
